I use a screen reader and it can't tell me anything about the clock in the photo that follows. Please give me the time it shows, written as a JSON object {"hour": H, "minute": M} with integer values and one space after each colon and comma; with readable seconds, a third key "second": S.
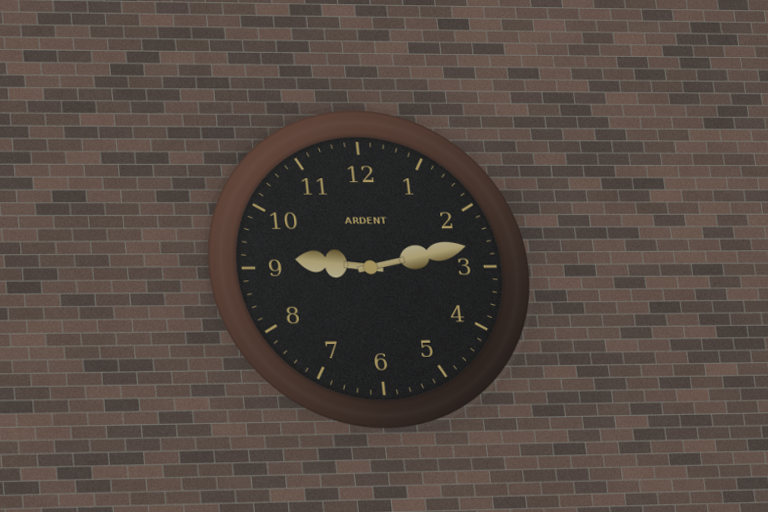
{"hour": 9, "minute": 13}
